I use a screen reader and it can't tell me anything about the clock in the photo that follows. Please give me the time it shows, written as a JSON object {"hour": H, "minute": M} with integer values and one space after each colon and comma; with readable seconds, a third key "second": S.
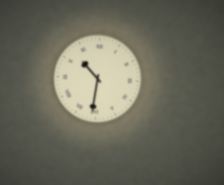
{"hour": 10, "minute": 31}
